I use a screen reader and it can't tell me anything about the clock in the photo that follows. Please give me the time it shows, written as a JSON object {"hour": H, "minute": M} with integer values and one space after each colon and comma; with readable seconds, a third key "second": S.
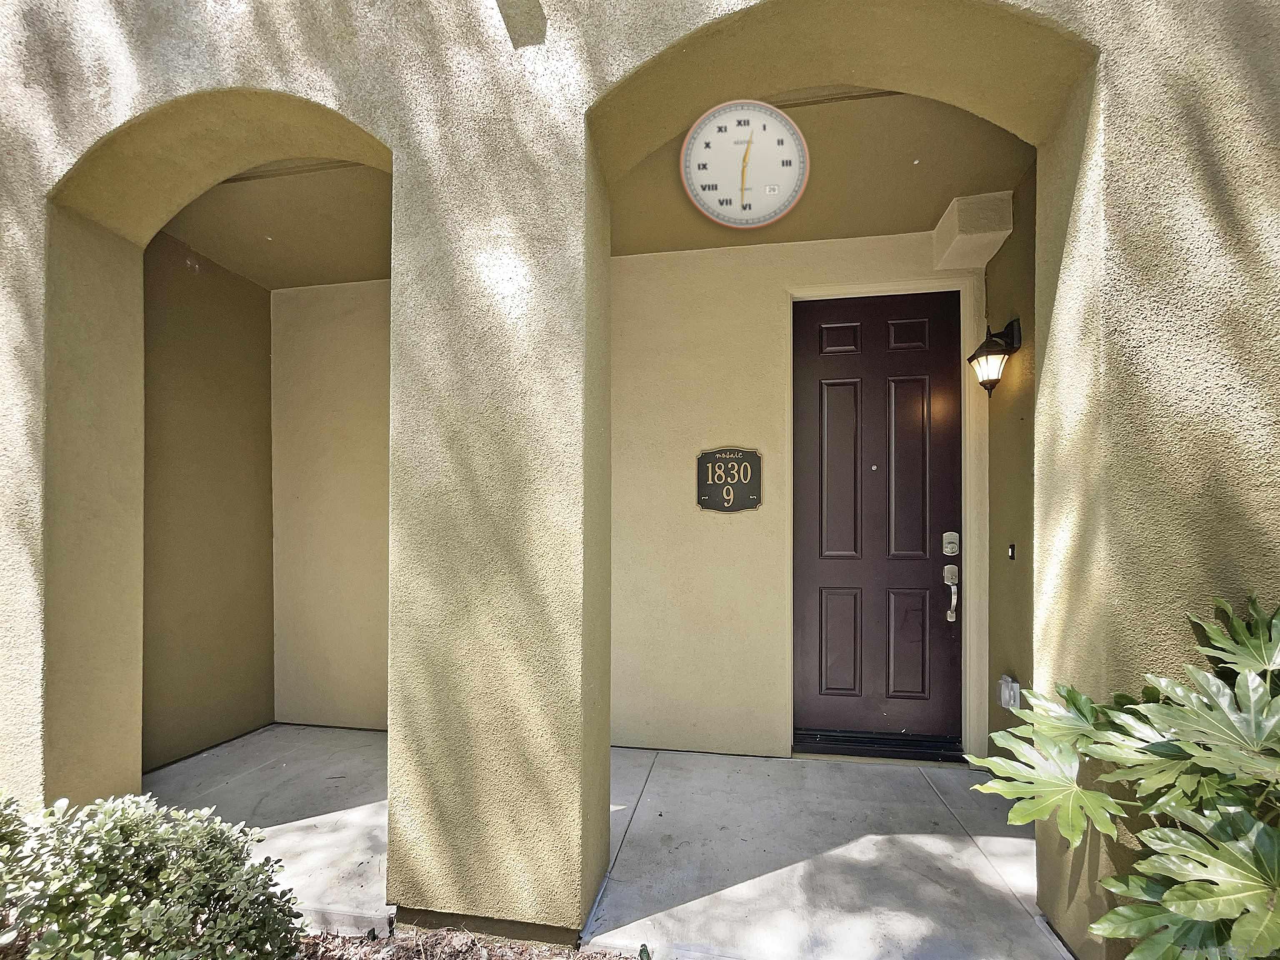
{"hour": 12, "minute": 31}
